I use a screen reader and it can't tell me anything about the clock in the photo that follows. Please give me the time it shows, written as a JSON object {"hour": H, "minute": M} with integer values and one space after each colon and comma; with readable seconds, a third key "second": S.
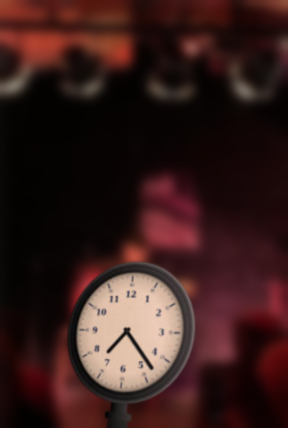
{"hour": 7, "minute": 23}
